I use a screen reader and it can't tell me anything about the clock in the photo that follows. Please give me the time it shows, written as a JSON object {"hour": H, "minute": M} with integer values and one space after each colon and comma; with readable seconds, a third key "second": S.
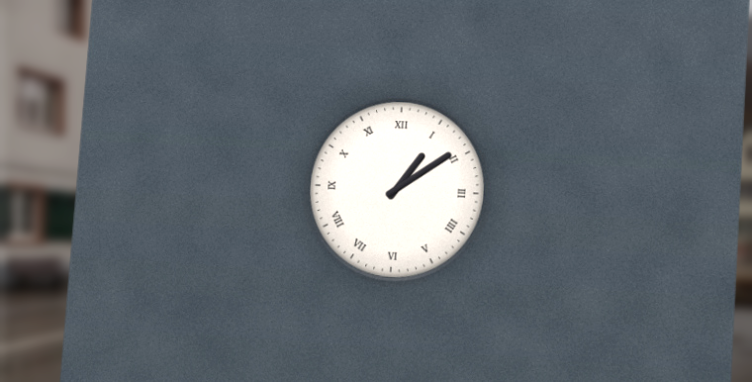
{"hour": 1, "minute": 9}
